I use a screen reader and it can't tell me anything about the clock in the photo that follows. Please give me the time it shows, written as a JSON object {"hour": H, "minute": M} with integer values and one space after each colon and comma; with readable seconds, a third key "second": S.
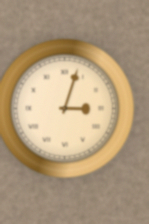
{"hour": 3, "minute": 3}
